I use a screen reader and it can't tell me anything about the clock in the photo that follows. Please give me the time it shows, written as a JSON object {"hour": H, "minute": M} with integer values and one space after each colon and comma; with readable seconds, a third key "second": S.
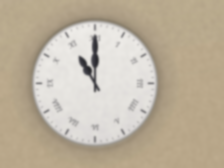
{"hour": 11, "minute": 0}
